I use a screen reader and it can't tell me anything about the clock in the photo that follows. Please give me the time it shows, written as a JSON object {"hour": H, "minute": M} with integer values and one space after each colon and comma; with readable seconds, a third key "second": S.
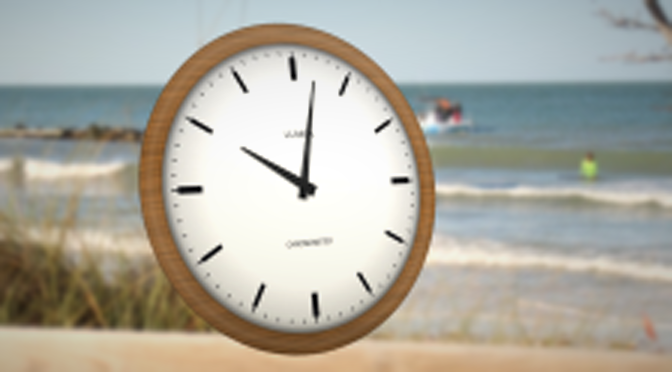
{"hour": 10, "minute": 2}
